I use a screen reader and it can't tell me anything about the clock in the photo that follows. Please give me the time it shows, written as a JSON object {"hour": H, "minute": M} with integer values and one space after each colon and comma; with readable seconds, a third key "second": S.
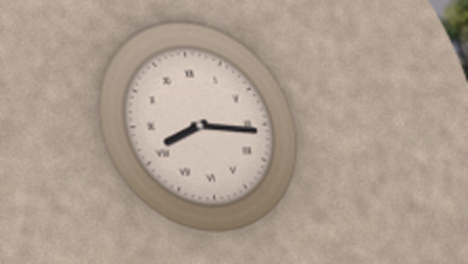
{"hour": 8, "minute": 16}
